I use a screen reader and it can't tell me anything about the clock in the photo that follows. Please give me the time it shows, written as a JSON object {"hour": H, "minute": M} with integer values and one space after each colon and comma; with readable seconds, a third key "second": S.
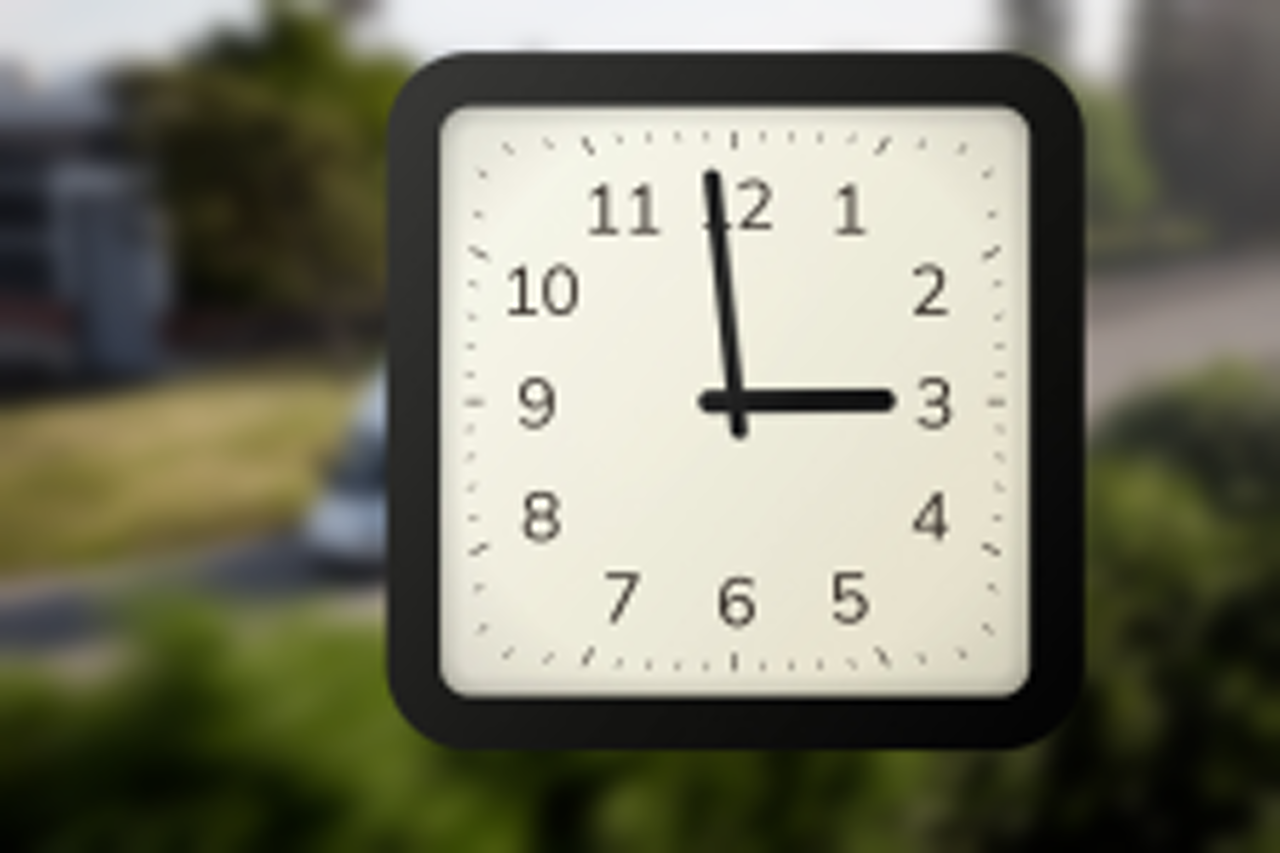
{"hour": 2, "minute": 59}
